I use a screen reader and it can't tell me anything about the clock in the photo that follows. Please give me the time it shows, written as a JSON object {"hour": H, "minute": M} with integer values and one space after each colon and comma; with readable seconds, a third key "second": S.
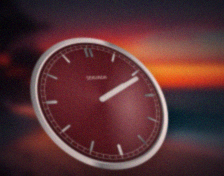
{"hour": 2, "minute": 11}
